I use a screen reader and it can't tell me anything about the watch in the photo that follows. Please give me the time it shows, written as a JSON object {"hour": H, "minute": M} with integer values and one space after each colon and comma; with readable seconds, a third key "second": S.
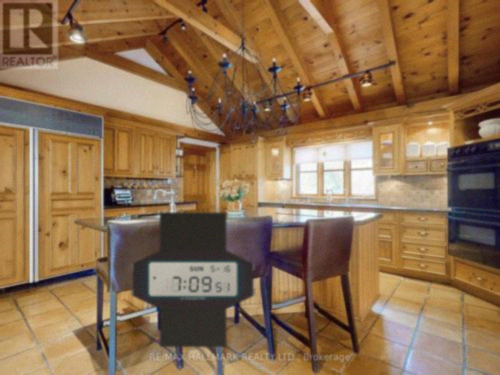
{"hour": 7, "minute": 9}
